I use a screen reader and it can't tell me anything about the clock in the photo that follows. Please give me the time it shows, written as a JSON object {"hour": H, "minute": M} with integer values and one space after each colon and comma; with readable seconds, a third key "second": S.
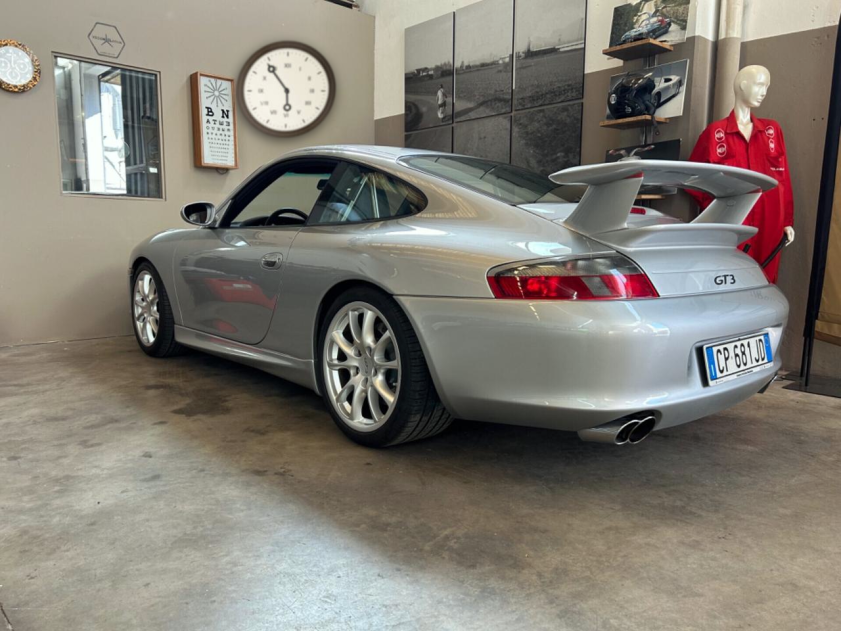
{"hour": 5, "minute": 54}
